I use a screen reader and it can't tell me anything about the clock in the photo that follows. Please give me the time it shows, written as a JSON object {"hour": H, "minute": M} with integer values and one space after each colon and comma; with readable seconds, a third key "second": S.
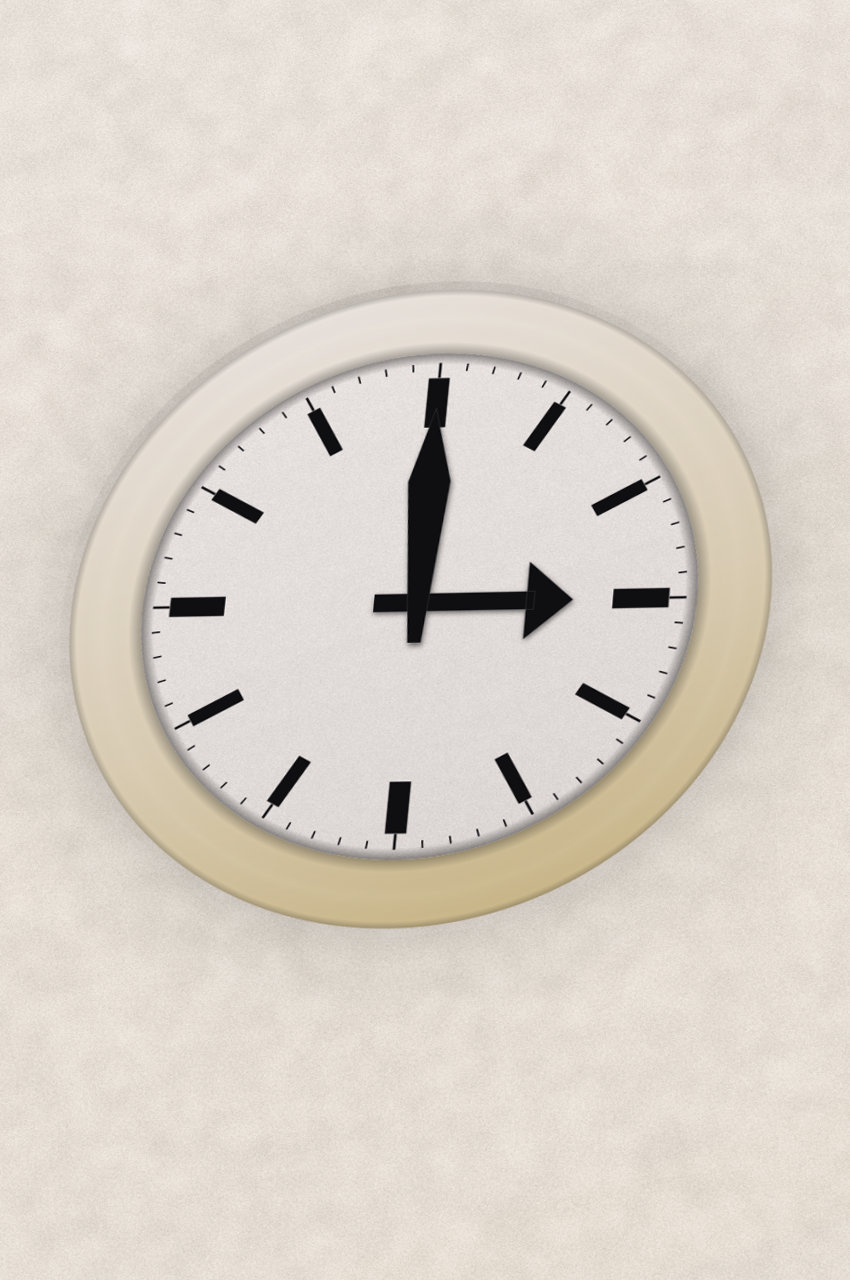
{"hour": 3, "minute": 0}
